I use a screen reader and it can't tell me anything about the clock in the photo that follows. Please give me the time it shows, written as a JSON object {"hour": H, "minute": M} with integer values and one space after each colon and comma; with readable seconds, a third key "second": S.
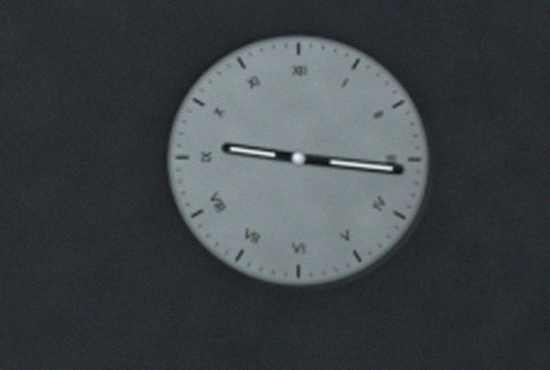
{"hour": 9, "minute": 16}
